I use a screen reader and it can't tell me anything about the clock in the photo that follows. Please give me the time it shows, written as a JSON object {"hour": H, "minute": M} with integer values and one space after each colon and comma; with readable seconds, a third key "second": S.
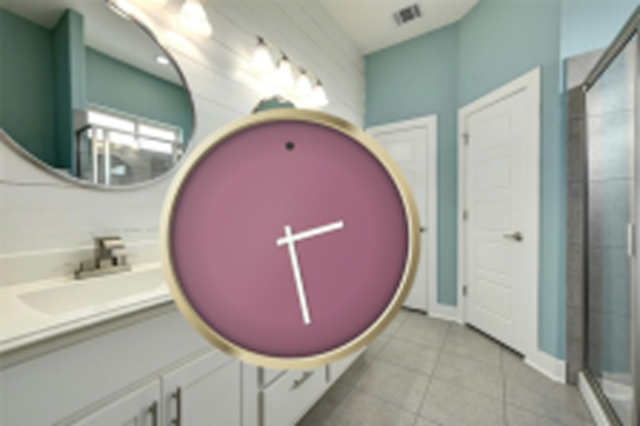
{"hour": 2, "minute": 28}
